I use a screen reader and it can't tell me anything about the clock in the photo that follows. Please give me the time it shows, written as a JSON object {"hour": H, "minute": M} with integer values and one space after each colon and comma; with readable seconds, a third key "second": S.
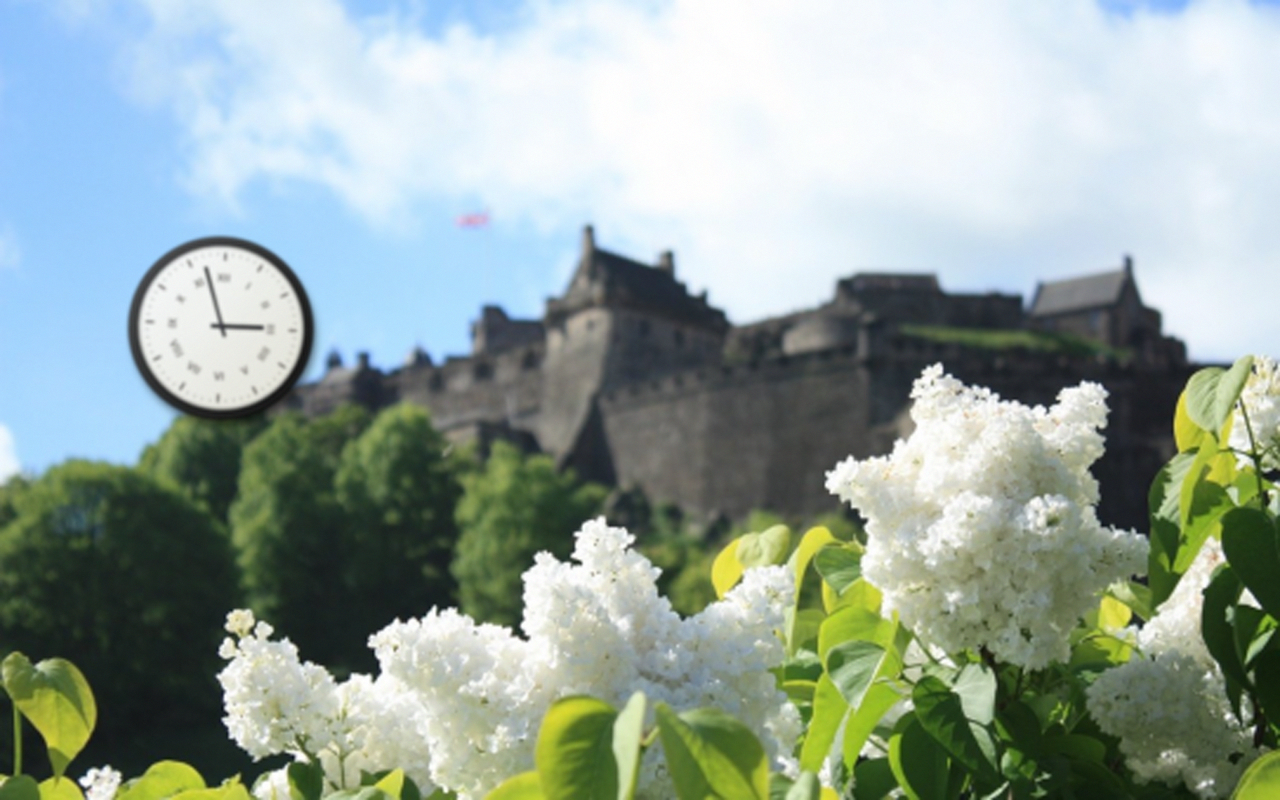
{"hour": 2, "minute": 57}
